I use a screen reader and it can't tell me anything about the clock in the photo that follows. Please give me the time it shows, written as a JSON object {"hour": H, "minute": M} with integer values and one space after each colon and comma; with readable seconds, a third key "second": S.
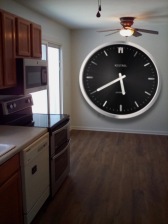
{"hour": 5, "minute": 40}
